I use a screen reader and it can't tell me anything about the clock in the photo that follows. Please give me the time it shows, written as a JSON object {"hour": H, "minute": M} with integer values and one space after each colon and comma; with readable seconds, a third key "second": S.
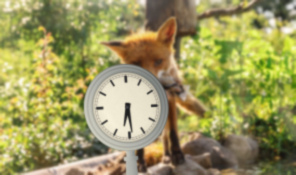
{"hour": 6, "minute": 29}
